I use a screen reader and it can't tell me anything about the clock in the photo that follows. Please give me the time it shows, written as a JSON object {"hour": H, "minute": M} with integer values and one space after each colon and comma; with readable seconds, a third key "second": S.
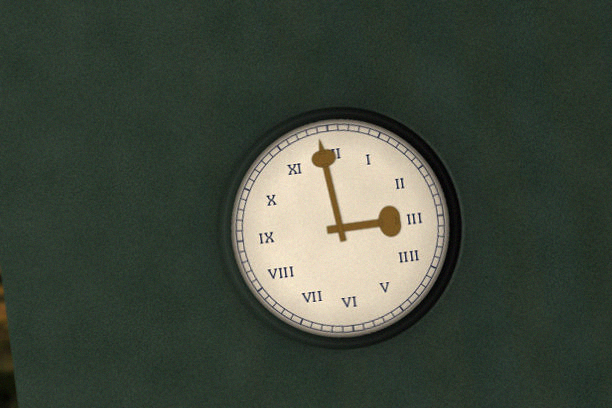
{"hour": 2, "minute": 59}
